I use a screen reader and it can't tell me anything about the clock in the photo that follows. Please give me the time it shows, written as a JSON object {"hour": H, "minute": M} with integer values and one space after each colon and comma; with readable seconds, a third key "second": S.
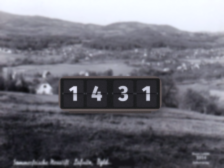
{"hour": 14, "minute": 31}
